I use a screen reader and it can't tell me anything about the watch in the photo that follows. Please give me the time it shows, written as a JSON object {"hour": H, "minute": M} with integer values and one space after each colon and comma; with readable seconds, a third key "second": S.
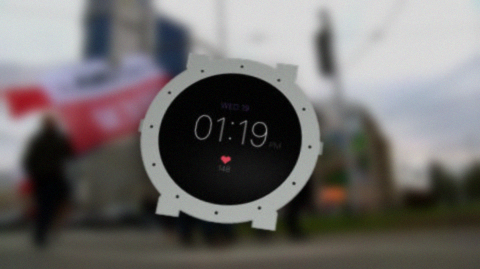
{"hour": 1, "minute": 19}
